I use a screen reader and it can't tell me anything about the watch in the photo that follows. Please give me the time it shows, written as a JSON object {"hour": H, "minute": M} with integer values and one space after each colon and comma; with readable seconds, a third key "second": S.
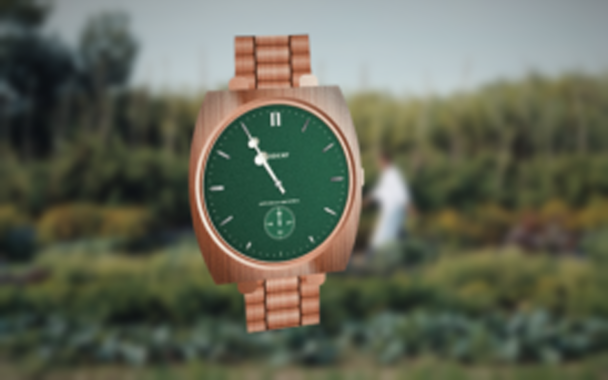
{"hour": 10, "minute": 55}
